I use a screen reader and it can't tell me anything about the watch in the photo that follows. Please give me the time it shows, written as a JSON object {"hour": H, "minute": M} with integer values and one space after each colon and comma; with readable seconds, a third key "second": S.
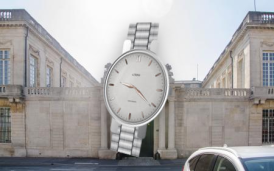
{"hour": 9, "minute": 21}
